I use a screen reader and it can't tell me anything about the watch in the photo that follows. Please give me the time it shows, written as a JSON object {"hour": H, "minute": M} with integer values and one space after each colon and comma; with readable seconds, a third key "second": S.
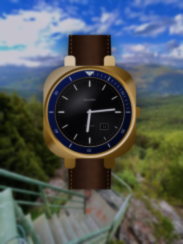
{"hour": 6, "minute": 14}
